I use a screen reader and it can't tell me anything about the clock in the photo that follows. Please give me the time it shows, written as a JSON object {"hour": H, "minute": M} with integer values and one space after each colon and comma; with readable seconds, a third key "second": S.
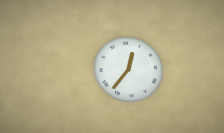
{"hour": 12, "minute": 37}
